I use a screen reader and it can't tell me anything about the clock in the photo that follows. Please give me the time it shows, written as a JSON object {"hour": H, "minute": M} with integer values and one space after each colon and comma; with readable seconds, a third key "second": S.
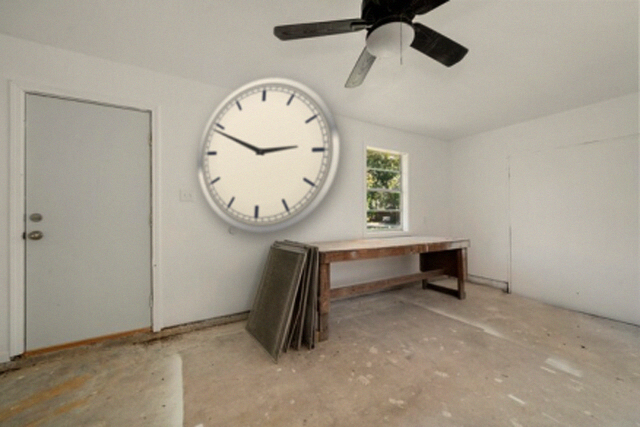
{"hour": 2, "minute": 49}
